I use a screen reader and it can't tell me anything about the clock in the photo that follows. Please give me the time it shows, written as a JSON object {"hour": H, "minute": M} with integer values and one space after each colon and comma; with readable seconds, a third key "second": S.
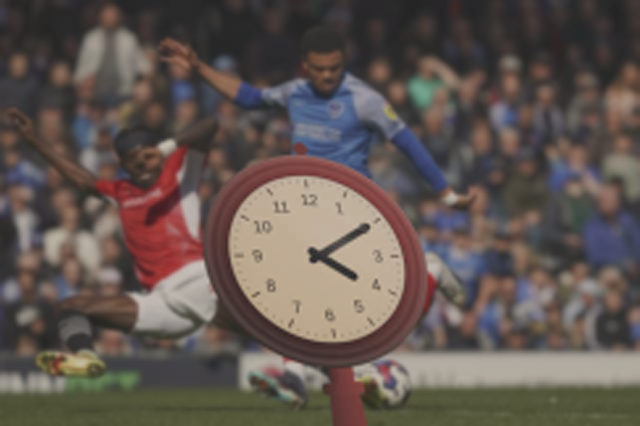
{"hour": 4, "minute": 10}
